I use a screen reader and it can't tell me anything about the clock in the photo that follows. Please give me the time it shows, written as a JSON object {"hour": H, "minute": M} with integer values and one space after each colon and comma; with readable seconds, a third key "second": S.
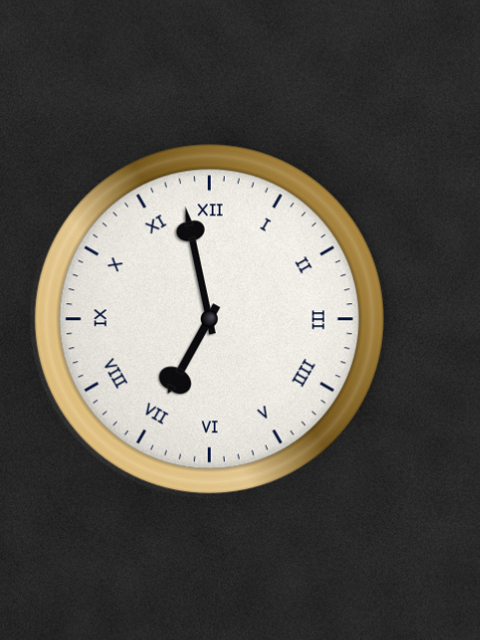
{"hour": 6, "minute": 58}
